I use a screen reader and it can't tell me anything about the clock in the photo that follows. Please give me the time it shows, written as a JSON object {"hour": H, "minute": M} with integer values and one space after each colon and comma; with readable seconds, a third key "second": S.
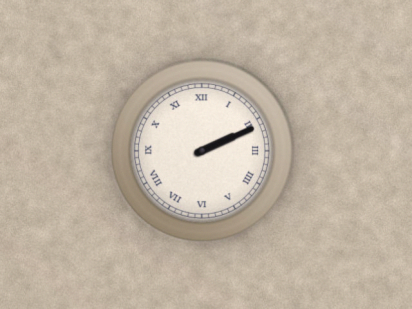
{"hour": 2, "minute": 11}
